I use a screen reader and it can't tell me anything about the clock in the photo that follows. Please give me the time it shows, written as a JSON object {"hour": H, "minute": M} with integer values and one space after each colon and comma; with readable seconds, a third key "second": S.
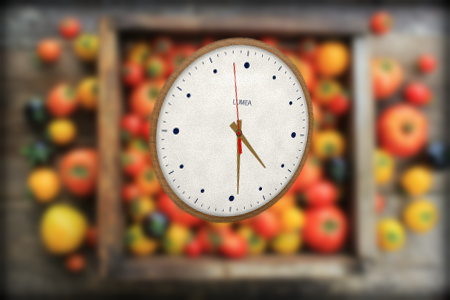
{"hour": 4, "minute": 28, "second": 58}
